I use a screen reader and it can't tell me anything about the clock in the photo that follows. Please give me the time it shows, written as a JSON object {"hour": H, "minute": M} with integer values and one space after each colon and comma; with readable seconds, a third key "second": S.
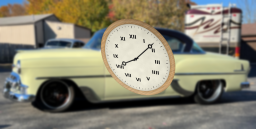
{"hour": 8, "minute": 8}
